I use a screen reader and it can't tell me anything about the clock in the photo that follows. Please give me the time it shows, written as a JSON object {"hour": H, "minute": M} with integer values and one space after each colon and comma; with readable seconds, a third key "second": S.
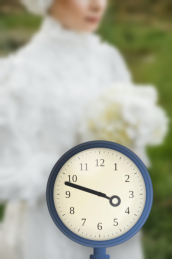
{"hour": 3, "minute": 48}
